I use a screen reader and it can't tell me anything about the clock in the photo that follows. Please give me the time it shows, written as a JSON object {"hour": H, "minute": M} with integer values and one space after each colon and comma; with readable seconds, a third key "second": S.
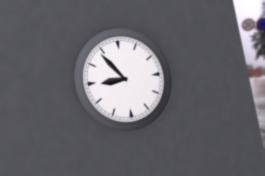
{"hour": 8, "minute": 54}
